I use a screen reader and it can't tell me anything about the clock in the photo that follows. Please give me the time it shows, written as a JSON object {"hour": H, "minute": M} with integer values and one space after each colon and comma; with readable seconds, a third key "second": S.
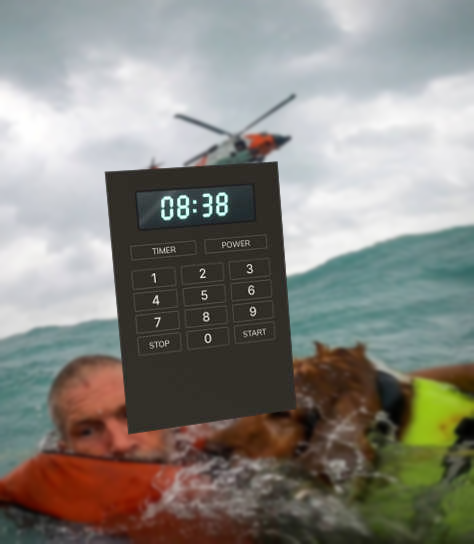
{"hour": 8, "minute": 38}
